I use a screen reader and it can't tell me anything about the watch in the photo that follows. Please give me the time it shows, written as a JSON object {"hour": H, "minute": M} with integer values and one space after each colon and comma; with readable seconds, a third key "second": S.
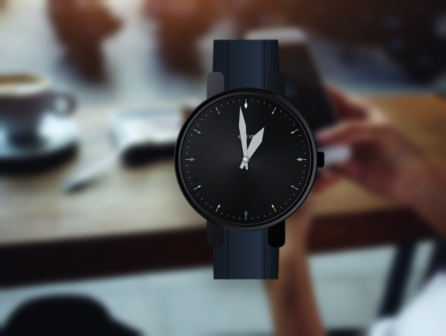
{"hour": 12, "minute": 59}
